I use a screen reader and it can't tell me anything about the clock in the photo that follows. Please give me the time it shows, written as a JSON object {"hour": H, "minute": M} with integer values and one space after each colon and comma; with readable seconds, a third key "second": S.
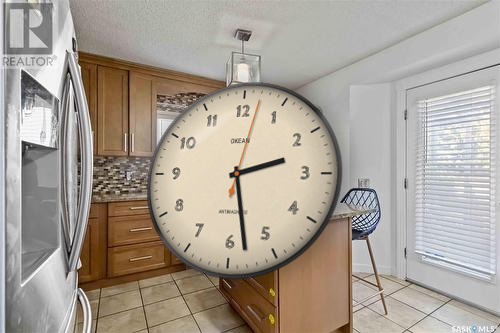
{"hour": 2, "minute": 28, "second": 2}
